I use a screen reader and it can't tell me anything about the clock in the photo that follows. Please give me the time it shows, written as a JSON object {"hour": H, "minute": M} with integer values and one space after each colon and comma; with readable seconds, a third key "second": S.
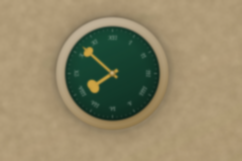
{"hour": 7, "minute": 52}
